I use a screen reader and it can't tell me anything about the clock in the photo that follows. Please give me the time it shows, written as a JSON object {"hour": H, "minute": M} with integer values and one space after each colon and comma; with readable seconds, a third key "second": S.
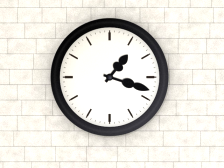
{"hour": 1, "minute": 18}
